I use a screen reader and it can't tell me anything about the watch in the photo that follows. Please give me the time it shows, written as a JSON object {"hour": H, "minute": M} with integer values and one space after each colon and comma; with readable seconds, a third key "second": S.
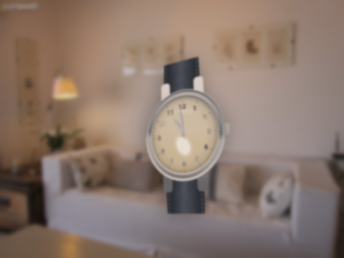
{"hour": 10, "minute": 59}
